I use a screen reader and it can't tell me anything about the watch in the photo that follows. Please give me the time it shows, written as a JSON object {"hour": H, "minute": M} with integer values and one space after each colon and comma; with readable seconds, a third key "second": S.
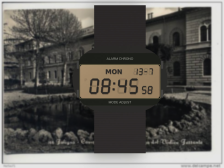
{"hour": 8, "minute": 45, "second": 58}
